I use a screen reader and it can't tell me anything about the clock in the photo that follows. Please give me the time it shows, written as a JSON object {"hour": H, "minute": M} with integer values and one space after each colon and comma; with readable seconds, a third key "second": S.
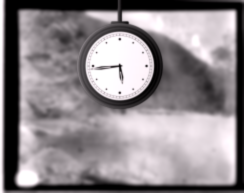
{"hour": 5, "minute": 44}
